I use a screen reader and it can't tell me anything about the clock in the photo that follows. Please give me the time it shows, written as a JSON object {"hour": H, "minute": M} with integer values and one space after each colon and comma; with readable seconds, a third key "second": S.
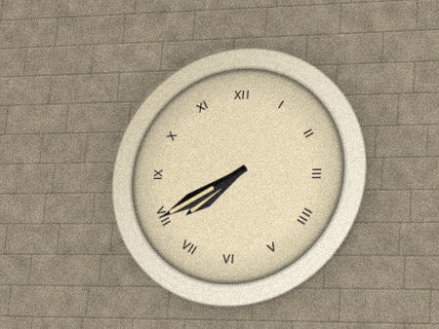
{"hour": 7, "minute": 40}
